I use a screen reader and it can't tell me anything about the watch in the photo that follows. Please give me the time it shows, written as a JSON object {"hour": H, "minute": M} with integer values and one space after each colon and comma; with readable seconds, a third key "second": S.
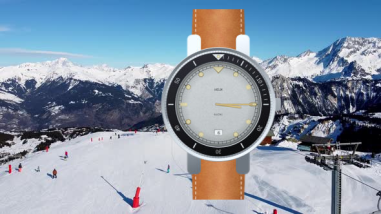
{"hour": 3, "minute": 15}
